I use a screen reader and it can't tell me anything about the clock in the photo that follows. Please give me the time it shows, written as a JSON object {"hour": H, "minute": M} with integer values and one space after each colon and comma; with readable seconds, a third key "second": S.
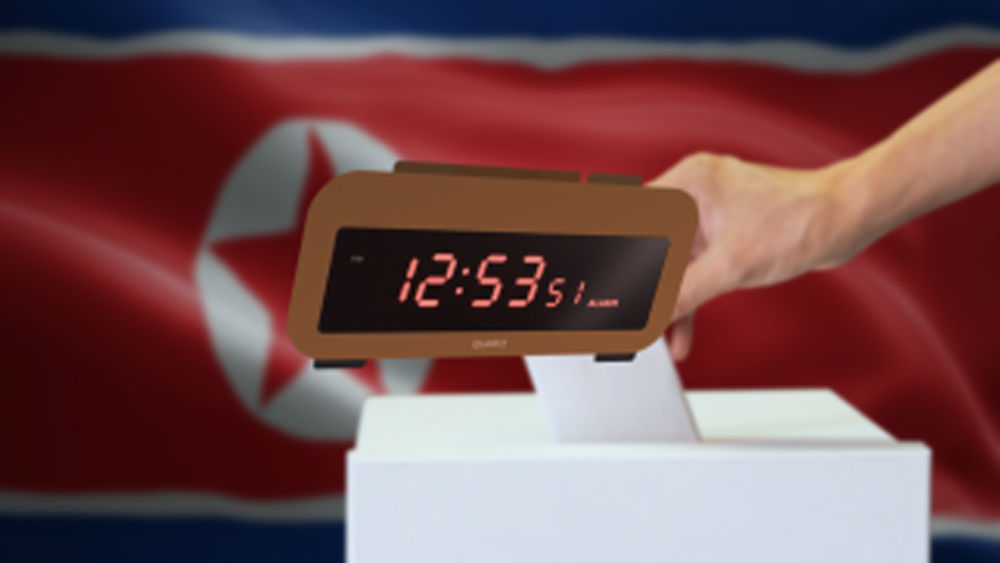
{"hour": 12, "minute": 53, "second": 51}
